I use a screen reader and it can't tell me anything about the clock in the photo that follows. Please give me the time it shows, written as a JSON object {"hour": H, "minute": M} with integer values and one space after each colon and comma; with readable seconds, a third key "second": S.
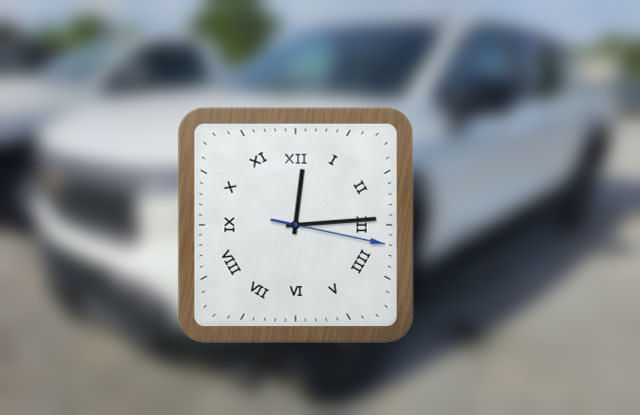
{"hour": 12, "minute": 14, "second": 17}
